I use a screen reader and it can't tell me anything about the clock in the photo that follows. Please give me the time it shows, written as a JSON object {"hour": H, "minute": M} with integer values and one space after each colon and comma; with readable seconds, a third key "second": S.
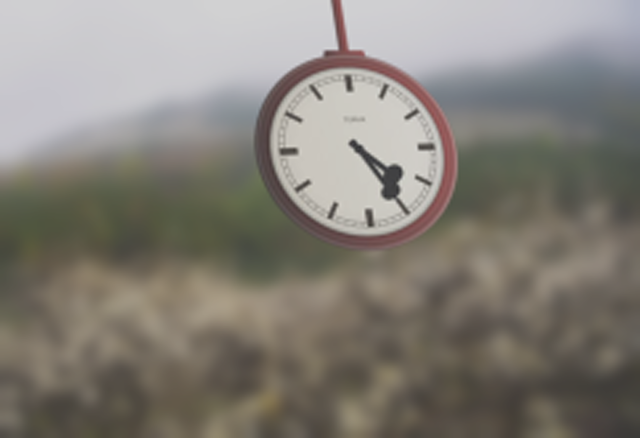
{"hour": 4, "minute": 25}
